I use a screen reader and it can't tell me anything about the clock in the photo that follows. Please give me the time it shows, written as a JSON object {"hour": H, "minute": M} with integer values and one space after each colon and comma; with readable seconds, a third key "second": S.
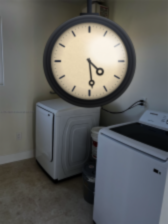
{"hour": 4, "minute": 29}
